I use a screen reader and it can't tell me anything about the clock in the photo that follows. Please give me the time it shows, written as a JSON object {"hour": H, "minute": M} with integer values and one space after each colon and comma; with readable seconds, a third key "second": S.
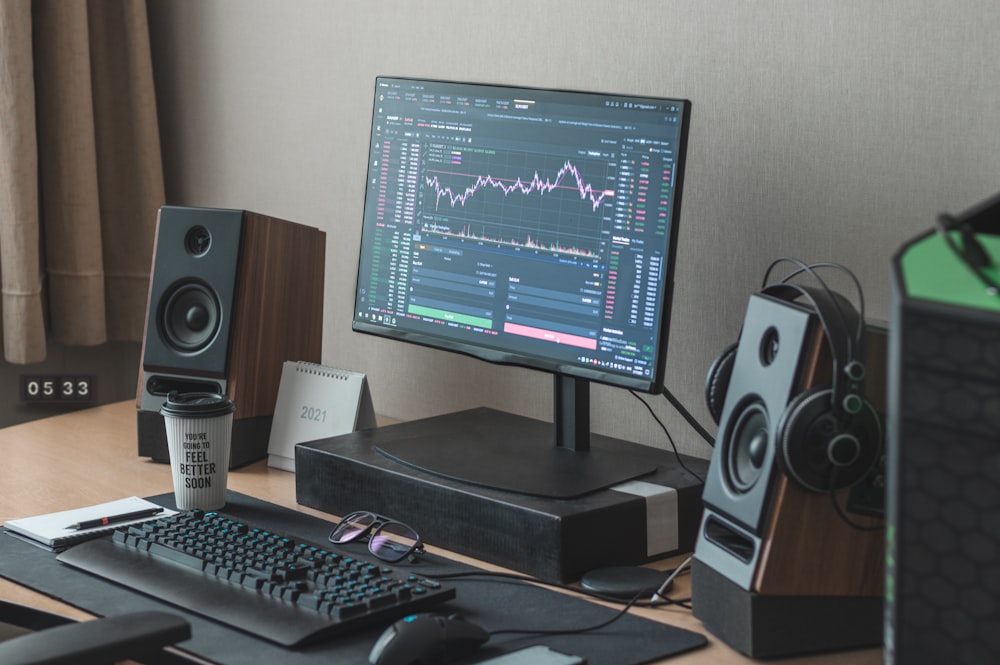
{"hour": 5, "minute": 33}
